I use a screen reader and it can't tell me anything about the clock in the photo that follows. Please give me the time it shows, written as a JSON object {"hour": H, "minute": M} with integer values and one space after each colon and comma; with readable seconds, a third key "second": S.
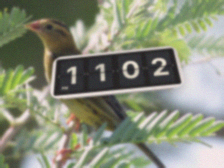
{"hour": 11, "minute": 2}
